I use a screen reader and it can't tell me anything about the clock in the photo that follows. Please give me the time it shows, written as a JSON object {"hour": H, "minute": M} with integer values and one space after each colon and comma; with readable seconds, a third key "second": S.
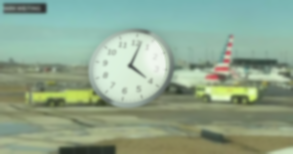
{"hour": 4, "minute": 2}
